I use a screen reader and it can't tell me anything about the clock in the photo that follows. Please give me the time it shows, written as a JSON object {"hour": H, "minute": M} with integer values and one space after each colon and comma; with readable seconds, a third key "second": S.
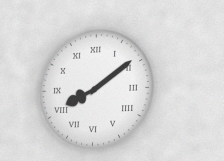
{"hour": 8, "minute": 9}
